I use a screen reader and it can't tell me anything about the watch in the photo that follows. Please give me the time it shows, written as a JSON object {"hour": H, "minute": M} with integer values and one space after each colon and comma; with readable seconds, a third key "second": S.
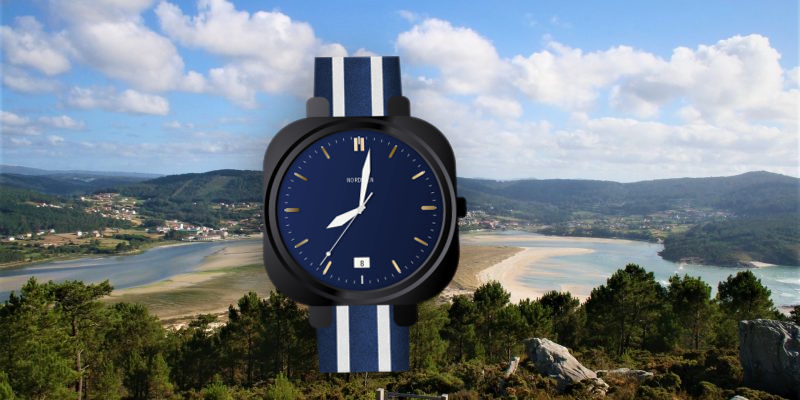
{"hour": 8, "minute": 1, "second": 36}
